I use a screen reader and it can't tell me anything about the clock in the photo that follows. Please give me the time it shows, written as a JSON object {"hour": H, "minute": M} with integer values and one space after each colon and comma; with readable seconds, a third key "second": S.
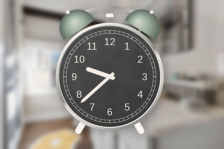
{"hour": 9, "minute": 38}
